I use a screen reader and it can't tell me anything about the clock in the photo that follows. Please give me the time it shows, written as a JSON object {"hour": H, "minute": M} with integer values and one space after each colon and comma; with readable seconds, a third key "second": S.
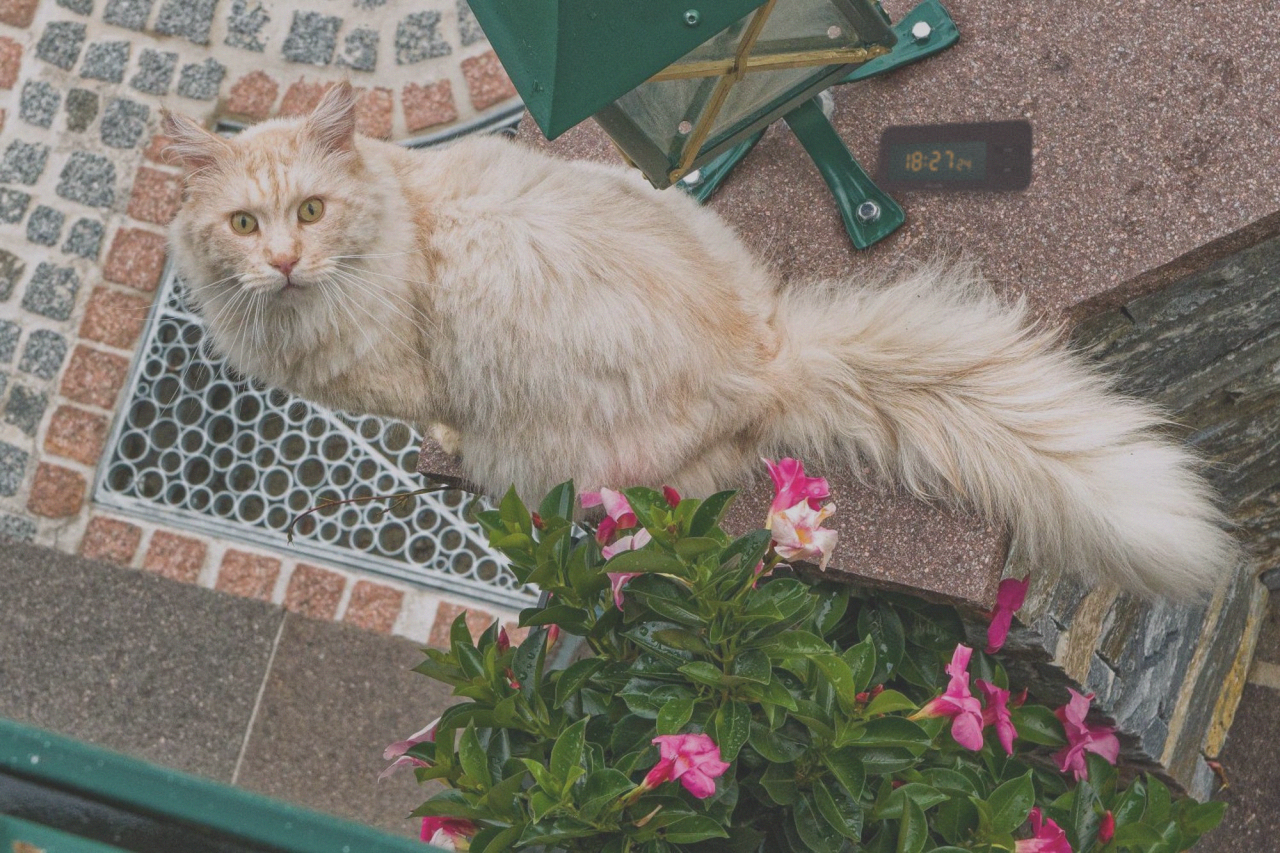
{"hour": 18, "minute": 27}
